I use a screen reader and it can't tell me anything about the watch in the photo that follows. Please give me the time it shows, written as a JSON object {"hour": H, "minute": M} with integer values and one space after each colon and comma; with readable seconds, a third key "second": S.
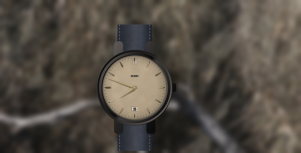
{"hour": 7, "minute": 48}
